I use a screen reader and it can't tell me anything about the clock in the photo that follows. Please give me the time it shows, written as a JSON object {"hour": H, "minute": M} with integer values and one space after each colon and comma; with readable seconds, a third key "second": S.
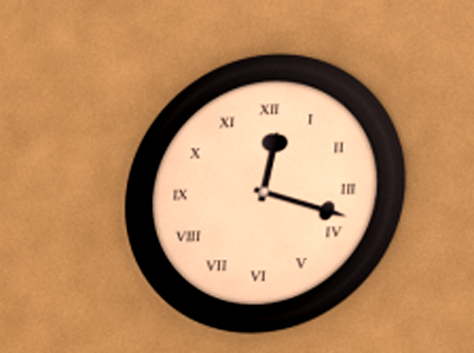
{"hour": 12, "minute": 18}
